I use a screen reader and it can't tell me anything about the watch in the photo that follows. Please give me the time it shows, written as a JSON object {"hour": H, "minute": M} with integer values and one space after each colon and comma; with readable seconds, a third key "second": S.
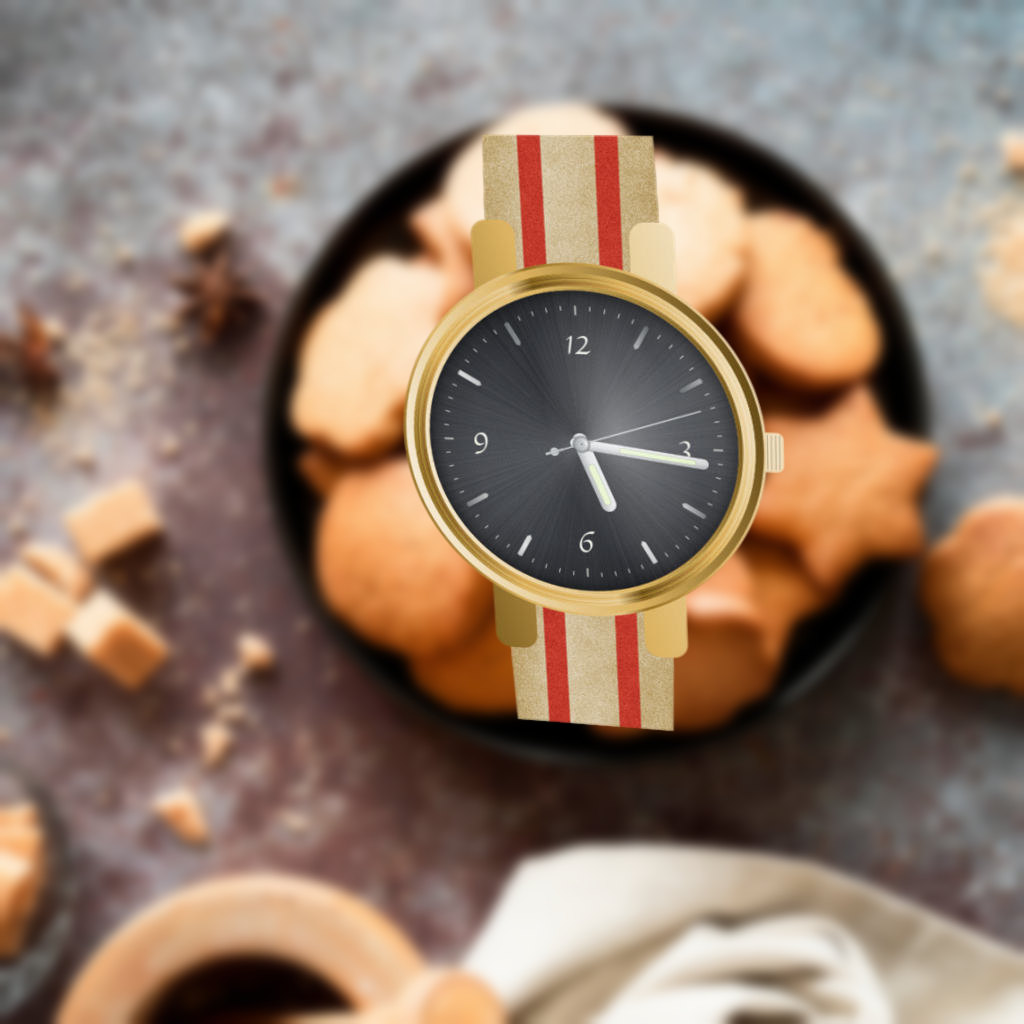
{"hour": 5, "minute": 16, "second": 12}
